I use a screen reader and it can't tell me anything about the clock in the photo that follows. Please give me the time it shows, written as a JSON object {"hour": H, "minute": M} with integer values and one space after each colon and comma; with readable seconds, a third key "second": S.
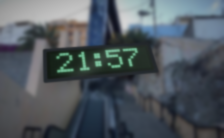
{"hour": 21, "minute": 57}
